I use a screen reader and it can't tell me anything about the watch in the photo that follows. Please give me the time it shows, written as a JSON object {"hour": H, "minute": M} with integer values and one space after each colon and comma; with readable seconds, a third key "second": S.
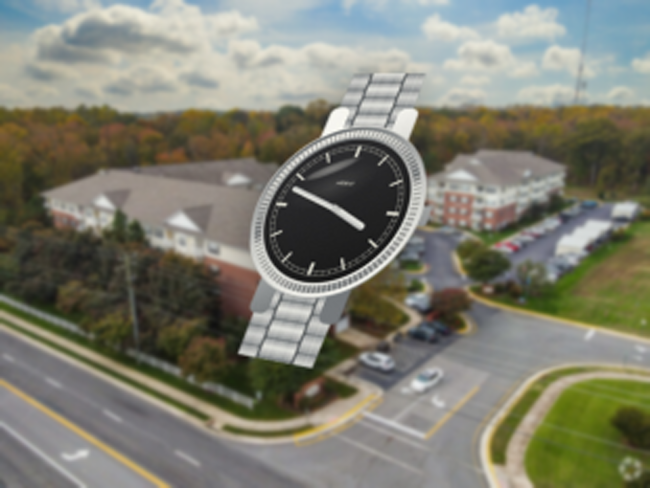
{"hour": 3, "minute": 48}
